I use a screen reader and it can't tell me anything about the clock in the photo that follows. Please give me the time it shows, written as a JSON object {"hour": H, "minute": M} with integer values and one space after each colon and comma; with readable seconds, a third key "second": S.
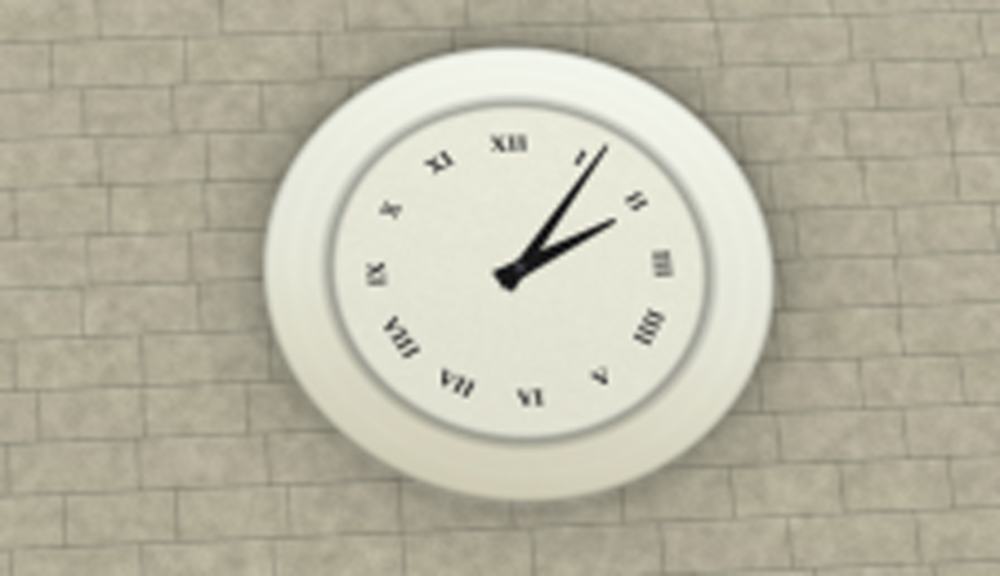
{"hour": 2, "minute": 6}
